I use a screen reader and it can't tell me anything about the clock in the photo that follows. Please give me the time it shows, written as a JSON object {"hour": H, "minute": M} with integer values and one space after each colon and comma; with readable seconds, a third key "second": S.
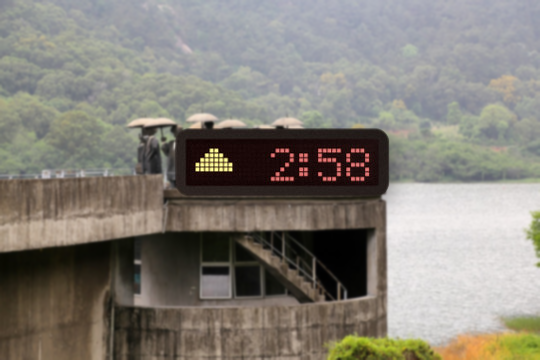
{"hour": 2, "minute": 58}
